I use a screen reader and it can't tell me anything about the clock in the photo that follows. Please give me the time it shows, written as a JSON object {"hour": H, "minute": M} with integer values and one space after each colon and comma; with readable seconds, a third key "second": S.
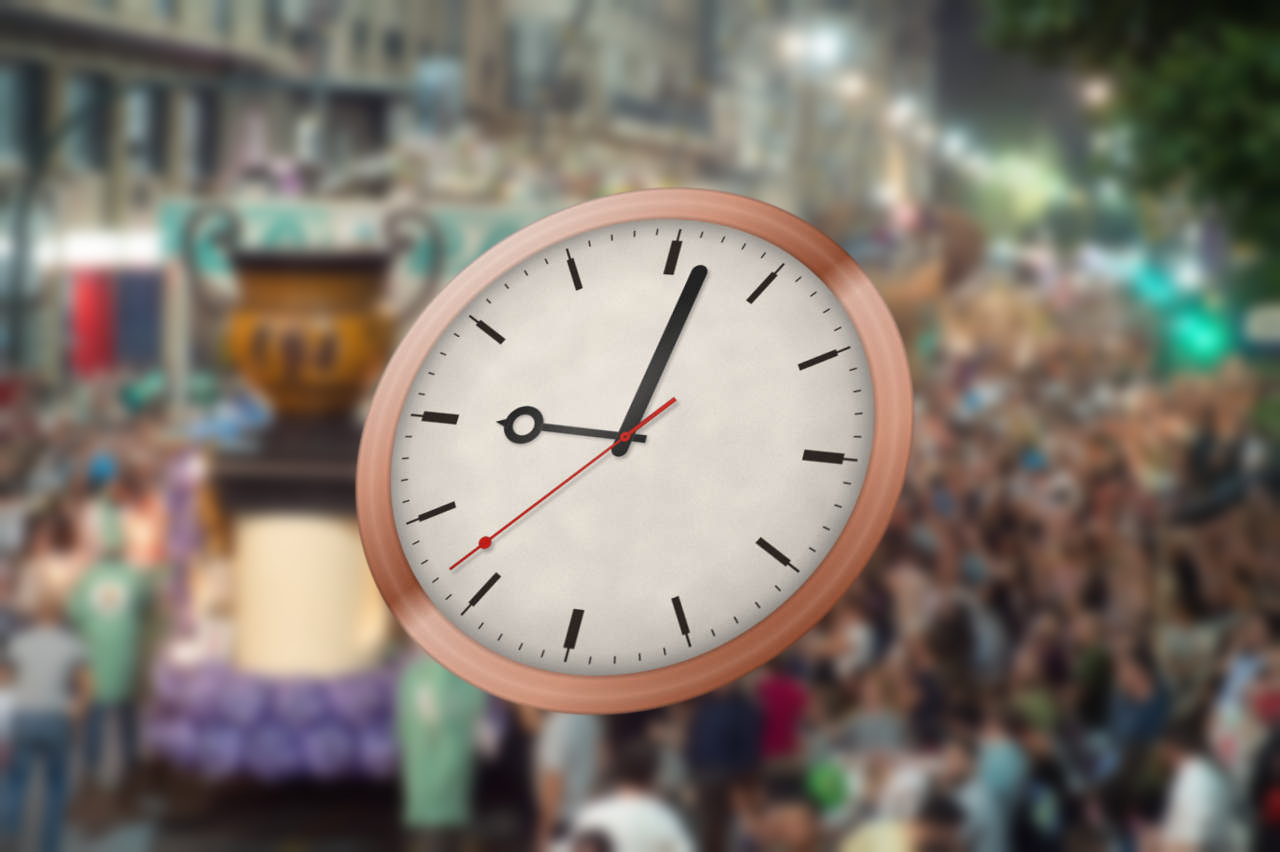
{"hour": 9, "minute": 1, "second": 37}
